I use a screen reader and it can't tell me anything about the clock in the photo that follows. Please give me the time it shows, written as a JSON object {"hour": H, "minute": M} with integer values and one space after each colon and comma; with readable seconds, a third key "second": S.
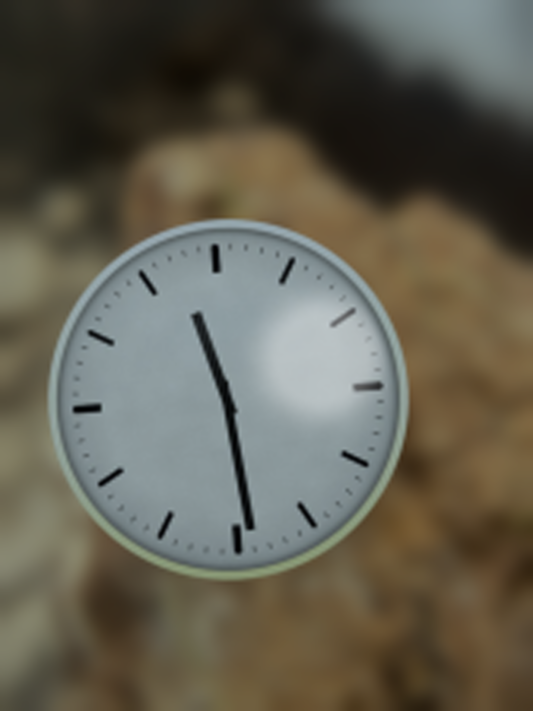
{"hour": 11, "minute": 29}
